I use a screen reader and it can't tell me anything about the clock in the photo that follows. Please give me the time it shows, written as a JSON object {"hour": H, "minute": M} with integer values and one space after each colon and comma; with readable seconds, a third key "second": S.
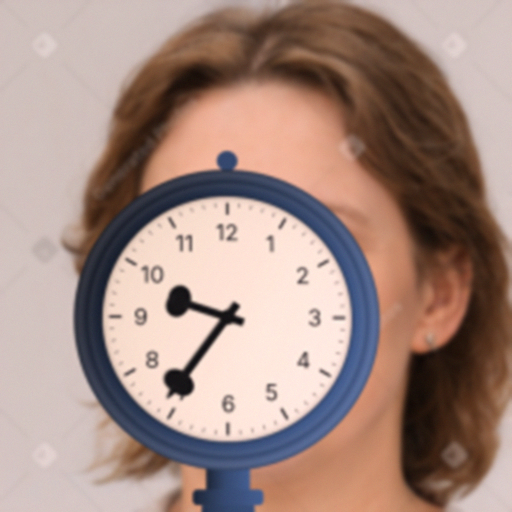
{"hour": 9, "minute": 36}
